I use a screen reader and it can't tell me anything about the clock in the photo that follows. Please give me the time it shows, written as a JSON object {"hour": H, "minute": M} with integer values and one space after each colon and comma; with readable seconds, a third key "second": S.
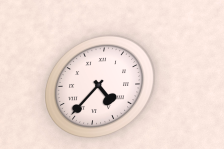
{"hour": 4, "minute": 36}
